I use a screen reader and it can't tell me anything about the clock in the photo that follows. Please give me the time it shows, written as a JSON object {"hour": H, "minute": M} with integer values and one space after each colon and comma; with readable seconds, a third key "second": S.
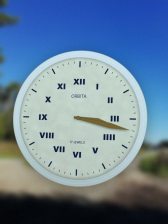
{"hour": 3, "minute": 17}
